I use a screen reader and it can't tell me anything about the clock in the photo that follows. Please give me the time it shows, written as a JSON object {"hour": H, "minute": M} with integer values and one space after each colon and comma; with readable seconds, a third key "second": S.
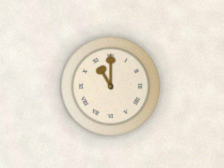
{"hour": 11, "minute": 0}
